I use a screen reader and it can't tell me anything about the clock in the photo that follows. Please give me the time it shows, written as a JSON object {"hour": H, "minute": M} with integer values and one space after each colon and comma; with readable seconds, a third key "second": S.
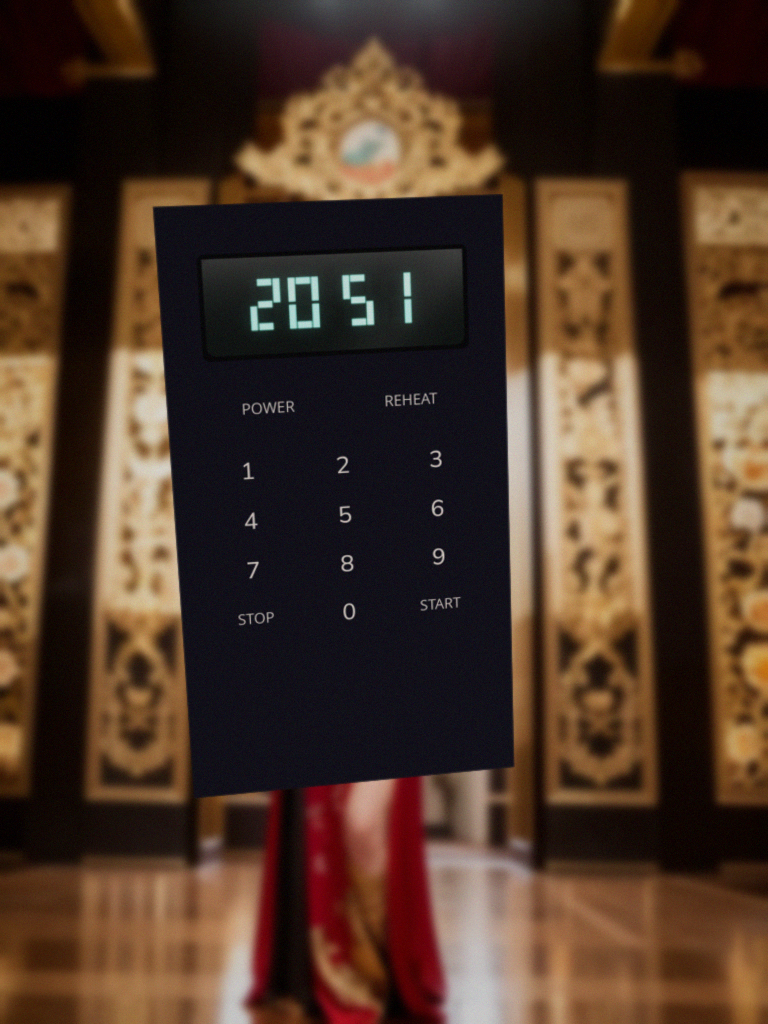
{"hour": 20, "minute": 51}
